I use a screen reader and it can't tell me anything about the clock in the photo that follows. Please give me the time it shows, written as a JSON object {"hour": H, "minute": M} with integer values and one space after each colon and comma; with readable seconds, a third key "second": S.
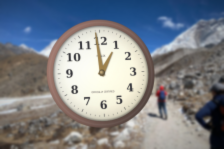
{"hour": 12, "minute": 59}
